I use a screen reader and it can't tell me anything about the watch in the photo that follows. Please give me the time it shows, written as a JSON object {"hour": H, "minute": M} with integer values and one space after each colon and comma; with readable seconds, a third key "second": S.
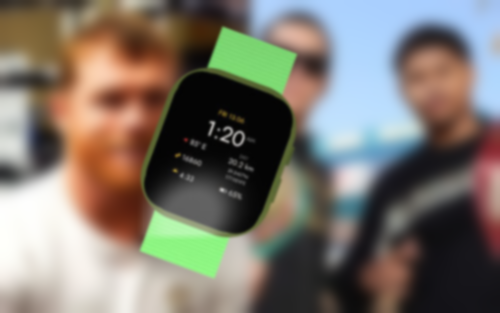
{"hour": 1, "minute": 20}
